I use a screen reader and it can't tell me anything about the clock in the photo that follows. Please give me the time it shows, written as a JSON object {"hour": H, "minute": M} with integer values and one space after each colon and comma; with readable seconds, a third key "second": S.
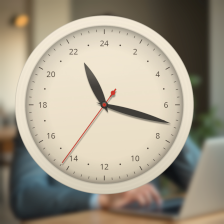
{"hour": 22, "minute": 17, "second": 36}
